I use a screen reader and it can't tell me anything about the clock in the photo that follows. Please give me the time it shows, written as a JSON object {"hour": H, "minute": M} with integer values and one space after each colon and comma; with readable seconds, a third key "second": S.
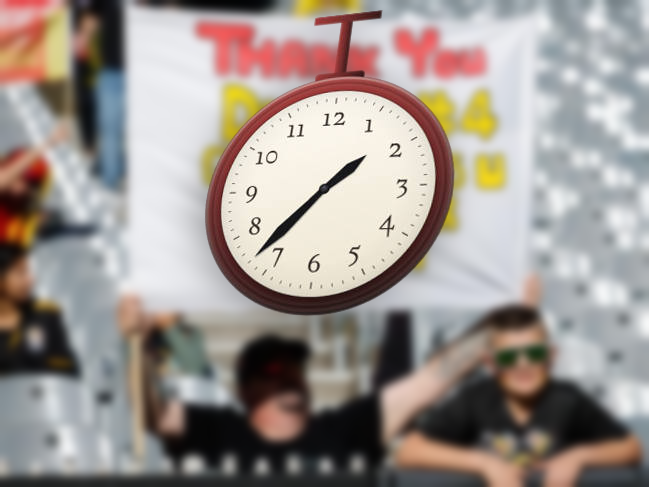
{"hour": 1, "minute": 37}
